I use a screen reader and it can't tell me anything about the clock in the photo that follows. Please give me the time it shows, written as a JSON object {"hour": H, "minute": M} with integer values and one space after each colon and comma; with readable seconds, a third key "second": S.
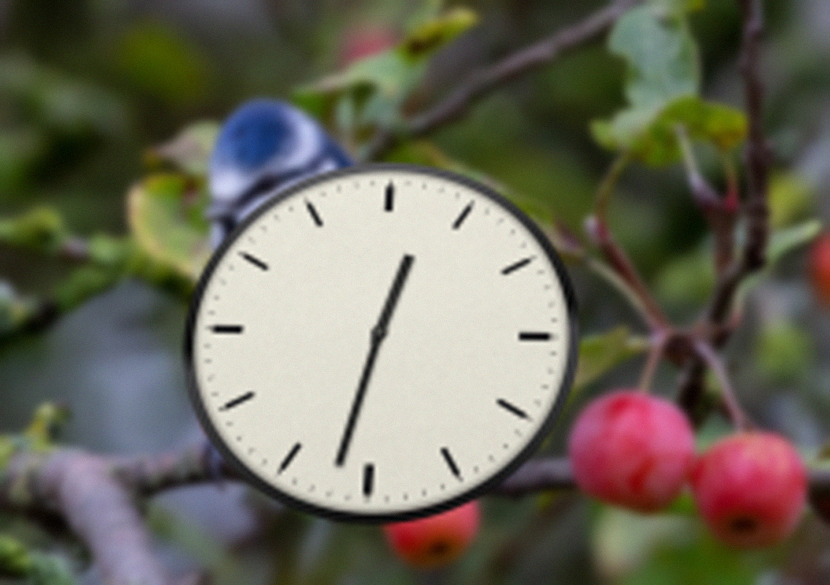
{"hour": 12, "minute": 32}
